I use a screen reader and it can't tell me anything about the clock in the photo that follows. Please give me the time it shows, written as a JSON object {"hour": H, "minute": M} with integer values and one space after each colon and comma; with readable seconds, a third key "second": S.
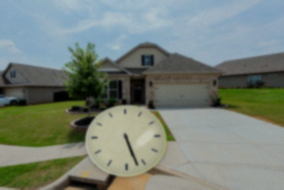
{"hour": 5, "minute": 27}
